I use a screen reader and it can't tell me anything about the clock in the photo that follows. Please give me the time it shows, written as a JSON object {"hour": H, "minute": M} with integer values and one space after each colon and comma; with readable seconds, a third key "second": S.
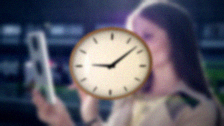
{"hour": 9, "minute": 8}
